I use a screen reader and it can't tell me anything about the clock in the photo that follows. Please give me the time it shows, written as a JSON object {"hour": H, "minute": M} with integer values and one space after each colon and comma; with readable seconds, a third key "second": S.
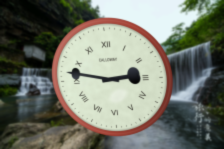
{"hour": 2, "minute": 47}
